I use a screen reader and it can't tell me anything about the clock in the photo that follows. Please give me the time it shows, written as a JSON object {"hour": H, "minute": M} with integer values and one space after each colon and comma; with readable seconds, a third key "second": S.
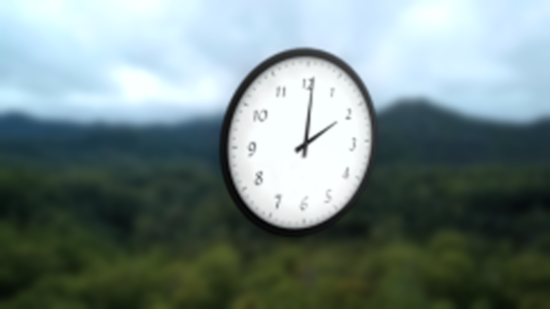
{"hour": 2, "minute": 1}
